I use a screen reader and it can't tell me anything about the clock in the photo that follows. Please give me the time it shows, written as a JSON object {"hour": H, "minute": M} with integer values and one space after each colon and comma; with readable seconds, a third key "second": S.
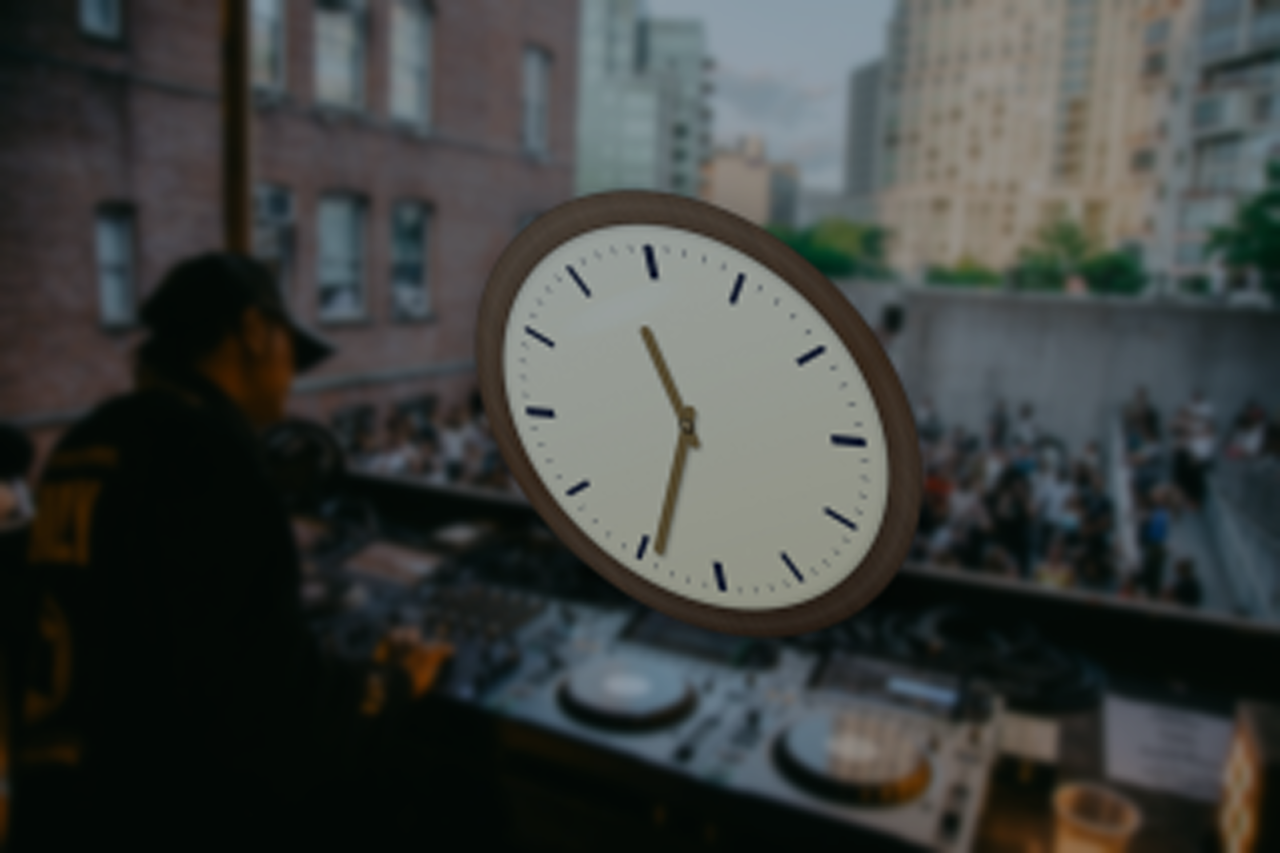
{"hour": 11, "minute": 34}
